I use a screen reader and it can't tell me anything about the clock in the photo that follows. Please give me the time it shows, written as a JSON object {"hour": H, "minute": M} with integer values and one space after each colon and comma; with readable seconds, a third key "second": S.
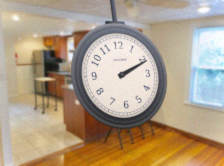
{"hour": 2, "minute": 11}
